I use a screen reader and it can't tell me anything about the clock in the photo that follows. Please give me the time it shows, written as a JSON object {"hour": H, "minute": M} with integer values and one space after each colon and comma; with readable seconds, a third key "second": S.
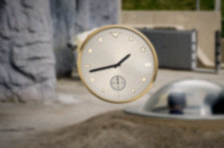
{"hour": 1, "minute": 43}
